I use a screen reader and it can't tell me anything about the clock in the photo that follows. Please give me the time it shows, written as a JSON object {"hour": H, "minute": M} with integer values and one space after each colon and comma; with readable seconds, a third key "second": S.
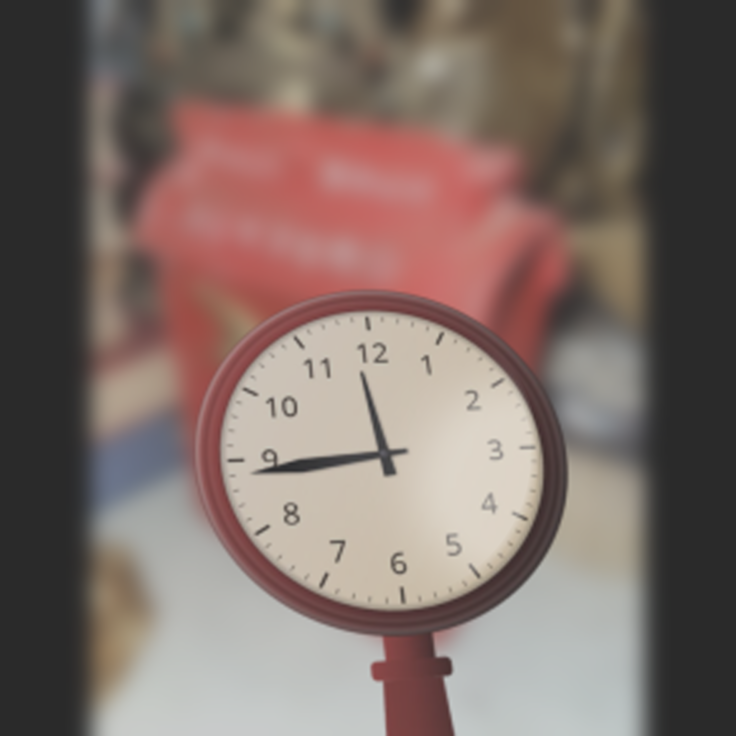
{"hour": 11, "minute": 44}
